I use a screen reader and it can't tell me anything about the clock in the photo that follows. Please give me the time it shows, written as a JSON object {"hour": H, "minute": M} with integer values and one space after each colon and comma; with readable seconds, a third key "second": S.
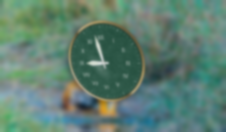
{"hour": 8, "minute": 58}
